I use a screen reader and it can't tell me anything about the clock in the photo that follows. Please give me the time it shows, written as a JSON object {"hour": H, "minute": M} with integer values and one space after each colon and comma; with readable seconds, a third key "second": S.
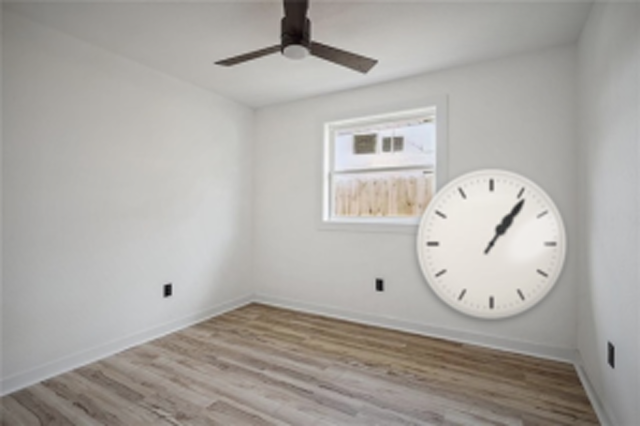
{"hour": 1, "minute": 6}
